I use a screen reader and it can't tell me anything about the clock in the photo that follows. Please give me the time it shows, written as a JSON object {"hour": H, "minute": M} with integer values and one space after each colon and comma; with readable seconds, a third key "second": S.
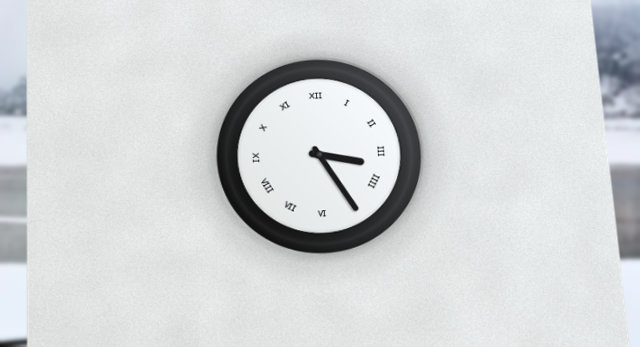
{"hour": 3, "minute": 25}
